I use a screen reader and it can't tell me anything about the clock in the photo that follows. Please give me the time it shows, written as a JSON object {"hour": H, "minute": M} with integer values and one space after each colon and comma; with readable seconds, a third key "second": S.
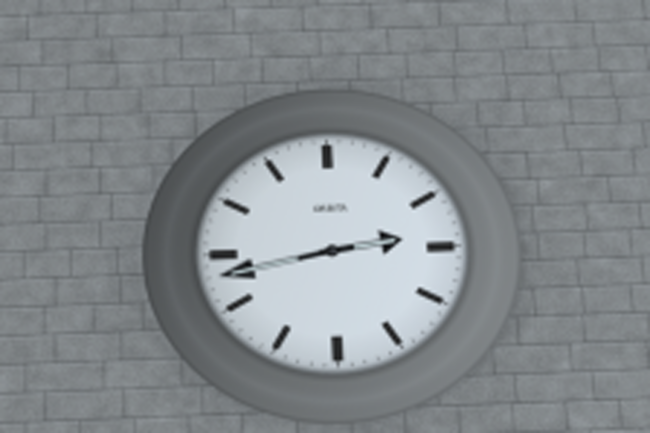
{"hour": 2, "minute": 43}
